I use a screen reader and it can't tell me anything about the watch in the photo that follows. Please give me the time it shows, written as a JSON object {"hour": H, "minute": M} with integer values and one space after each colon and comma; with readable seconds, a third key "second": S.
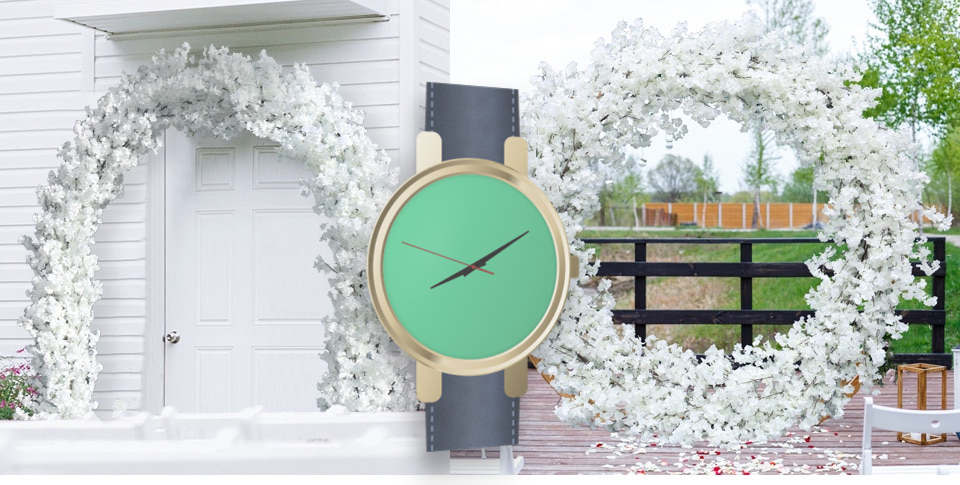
{"hour": 8, "minute": 9, "second": 48}
